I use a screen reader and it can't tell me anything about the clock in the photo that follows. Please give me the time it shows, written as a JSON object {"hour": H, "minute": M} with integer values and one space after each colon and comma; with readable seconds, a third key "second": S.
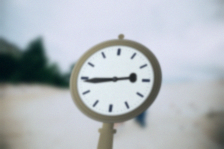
{"hour": 2, "minute": 44}
